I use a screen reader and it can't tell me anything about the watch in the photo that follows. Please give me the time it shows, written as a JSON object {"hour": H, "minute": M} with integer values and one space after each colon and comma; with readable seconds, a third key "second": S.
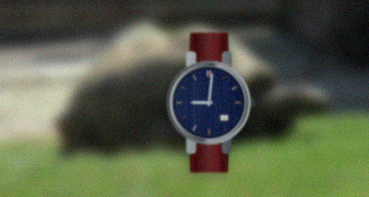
{"hour": 9, "minute": 1}
